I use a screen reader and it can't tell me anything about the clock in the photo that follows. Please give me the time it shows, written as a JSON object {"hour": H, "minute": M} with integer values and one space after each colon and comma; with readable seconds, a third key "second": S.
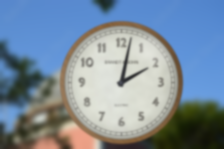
{"hour": 2, "minute": 2}
